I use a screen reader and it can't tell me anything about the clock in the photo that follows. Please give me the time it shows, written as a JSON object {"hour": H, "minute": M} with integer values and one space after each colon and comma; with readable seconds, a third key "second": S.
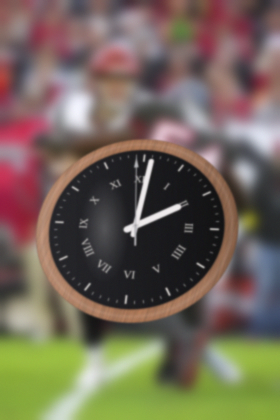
{"hour": 2, "minute": 0, "second": 59}
